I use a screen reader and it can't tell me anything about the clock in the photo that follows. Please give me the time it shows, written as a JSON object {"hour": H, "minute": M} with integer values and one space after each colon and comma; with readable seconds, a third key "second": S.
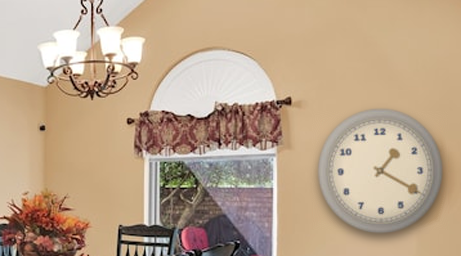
{"hour": 1, "minute": 20}
